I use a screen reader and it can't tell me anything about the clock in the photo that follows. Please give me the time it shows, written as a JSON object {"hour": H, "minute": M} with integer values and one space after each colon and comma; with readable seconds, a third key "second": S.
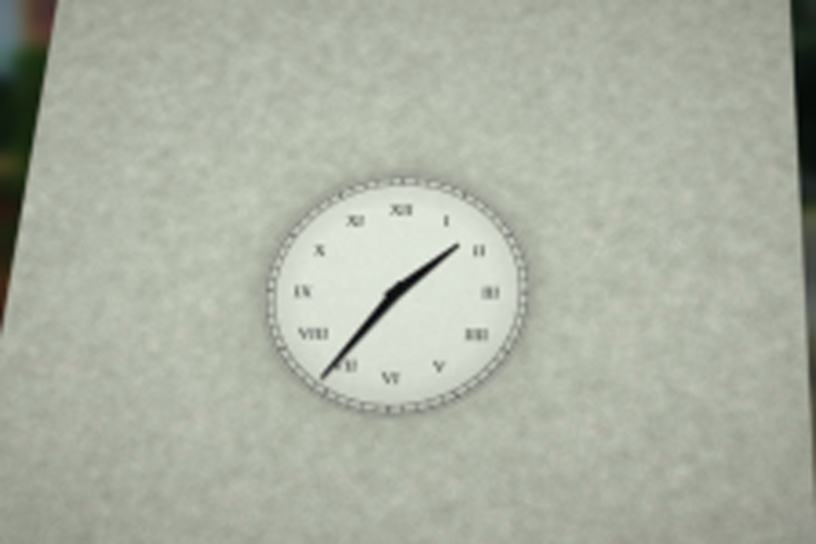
{"hour": 1, "minute": 36}
